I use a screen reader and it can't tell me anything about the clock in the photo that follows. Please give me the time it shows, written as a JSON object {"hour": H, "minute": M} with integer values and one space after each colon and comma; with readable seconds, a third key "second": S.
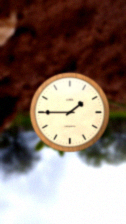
{"hour": 1, "minute": 45}
